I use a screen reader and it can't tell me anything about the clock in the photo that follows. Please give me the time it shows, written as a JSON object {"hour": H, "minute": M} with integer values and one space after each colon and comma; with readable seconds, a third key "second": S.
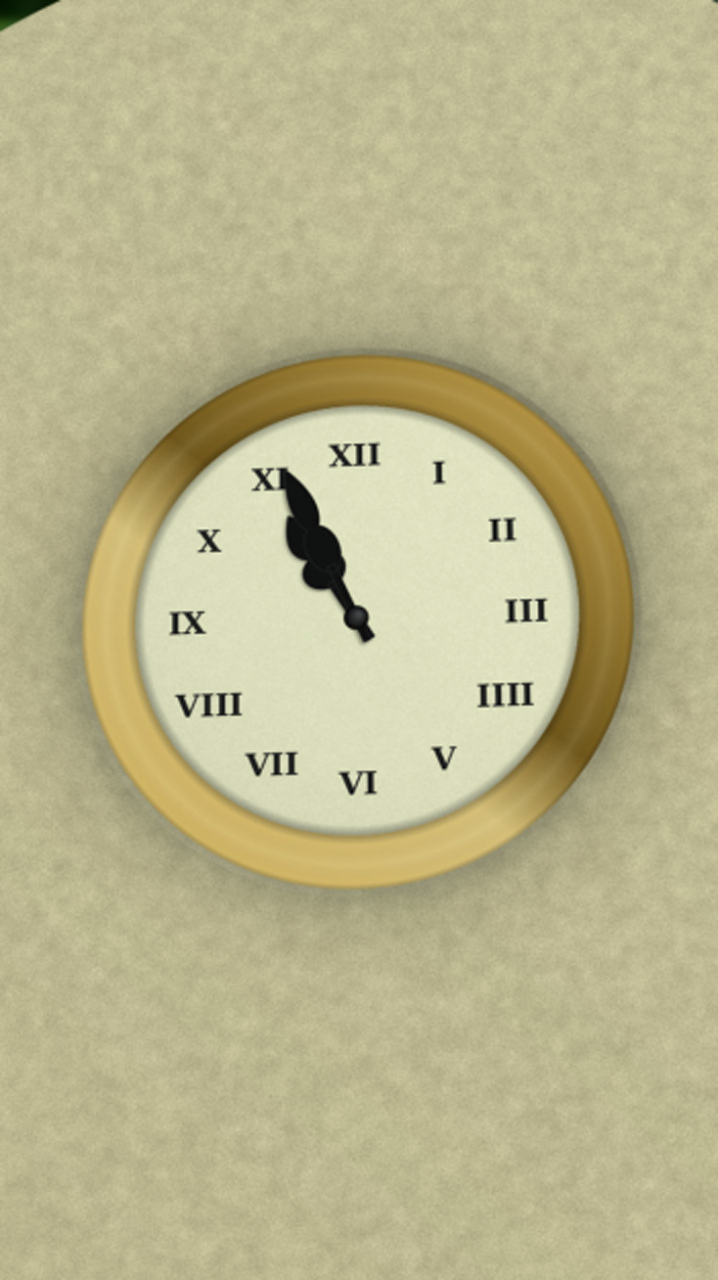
{"hour": 10, "minute": 56}
